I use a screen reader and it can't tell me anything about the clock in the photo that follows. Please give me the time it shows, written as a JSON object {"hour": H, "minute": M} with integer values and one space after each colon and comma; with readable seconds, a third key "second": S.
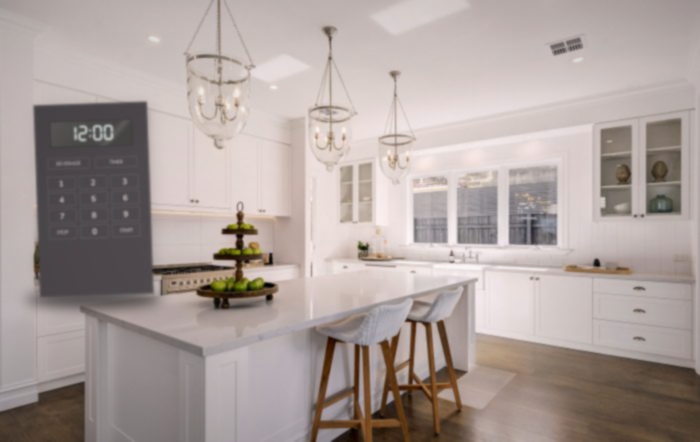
{"hour": 12, "minute": 0}
